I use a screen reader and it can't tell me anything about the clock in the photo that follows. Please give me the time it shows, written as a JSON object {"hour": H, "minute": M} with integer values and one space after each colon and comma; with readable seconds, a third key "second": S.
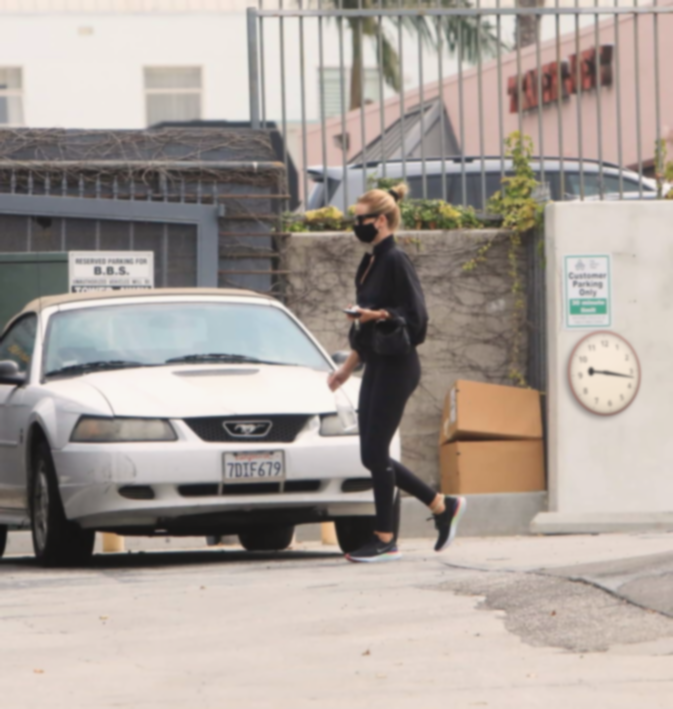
{"hour": 9, "minute": 17}
